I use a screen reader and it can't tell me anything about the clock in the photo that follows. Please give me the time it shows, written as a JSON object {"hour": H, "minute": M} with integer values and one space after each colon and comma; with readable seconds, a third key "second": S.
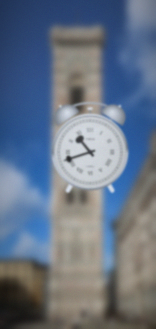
{"hour": 10, "minute": 42}
